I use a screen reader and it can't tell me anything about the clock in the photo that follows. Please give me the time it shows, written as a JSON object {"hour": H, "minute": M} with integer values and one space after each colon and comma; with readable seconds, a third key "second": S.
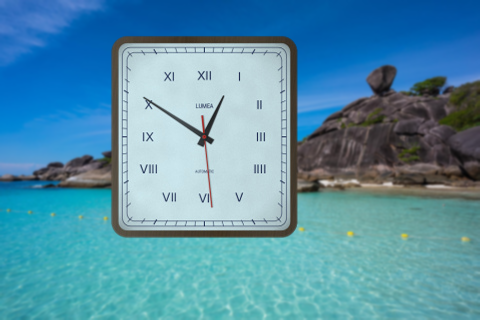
{"hour": 12, "minute": 50, "second": 29}
